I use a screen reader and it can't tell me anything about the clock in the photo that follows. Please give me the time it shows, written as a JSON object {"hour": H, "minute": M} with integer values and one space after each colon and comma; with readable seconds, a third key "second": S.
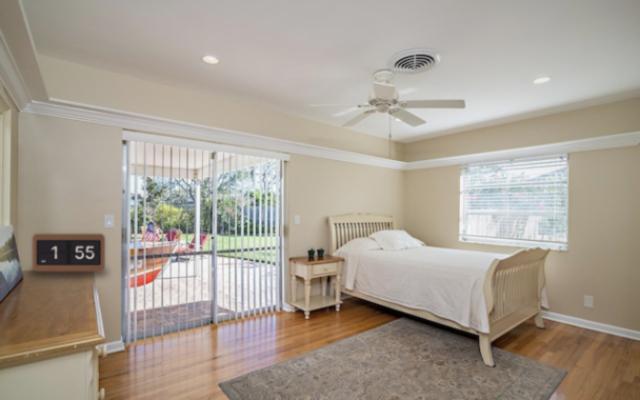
{"hour": 1, "minute": 55}
